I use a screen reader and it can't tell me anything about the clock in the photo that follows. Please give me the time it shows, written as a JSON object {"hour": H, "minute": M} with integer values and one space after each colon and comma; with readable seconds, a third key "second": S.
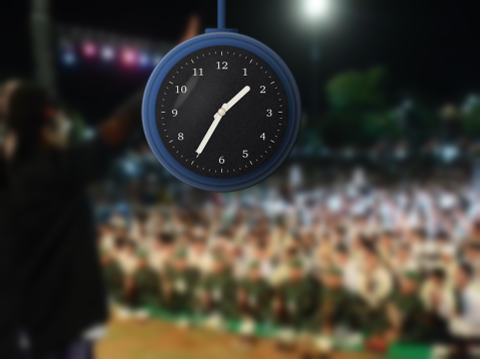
{"hour": 1, "minute": 35}
